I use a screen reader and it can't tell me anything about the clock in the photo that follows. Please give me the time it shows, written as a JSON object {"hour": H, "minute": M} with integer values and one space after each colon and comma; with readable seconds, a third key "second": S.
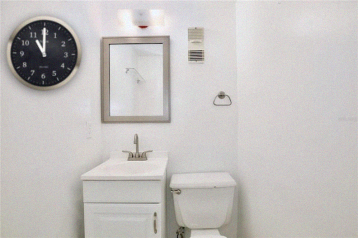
{"hour": 11, "minute": 0}
